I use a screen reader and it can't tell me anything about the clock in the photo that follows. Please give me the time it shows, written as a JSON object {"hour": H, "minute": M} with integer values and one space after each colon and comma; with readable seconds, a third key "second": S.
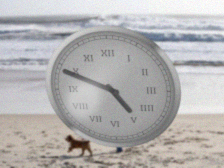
{"hour": 4, "minute": 49}
